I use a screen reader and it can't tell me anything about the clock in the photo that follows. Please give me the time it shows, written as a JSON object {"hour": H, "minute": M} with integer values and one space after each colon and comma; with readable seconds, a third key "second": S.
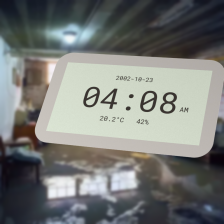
{"hour": 4, "minute": 8}
